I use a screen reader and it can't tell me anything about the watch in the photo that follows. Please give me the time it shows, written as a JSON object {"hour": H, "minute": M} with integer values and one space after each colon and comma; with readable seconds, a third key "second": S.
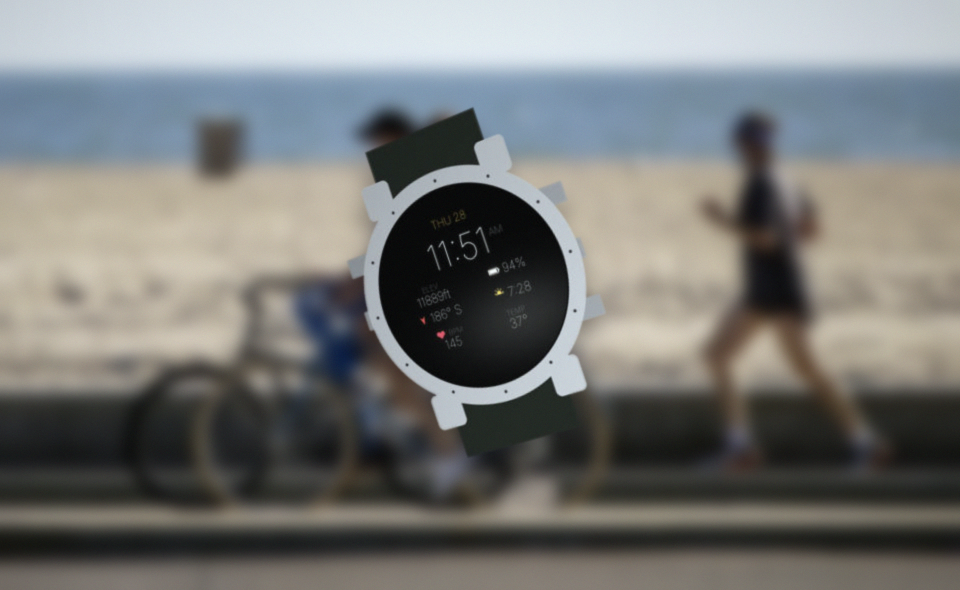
{"hour": 11, "minute": 51}
